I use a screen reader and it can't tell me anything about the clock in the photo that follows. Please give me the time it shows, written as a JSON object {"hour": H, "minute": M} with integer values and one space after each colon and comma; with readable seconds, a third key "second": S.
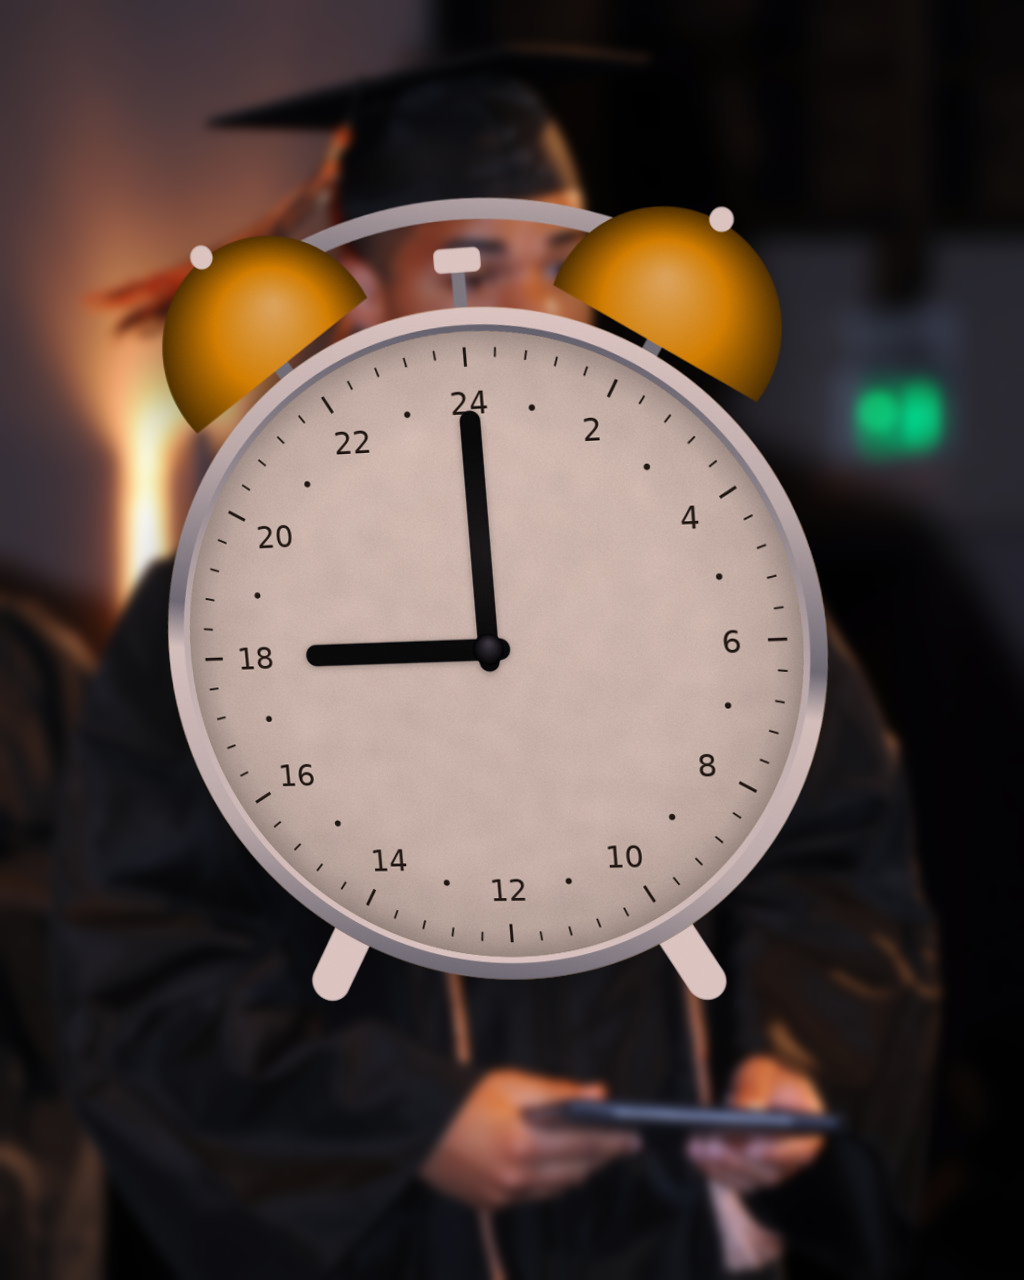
{"hour": 18, "minute": 0}
